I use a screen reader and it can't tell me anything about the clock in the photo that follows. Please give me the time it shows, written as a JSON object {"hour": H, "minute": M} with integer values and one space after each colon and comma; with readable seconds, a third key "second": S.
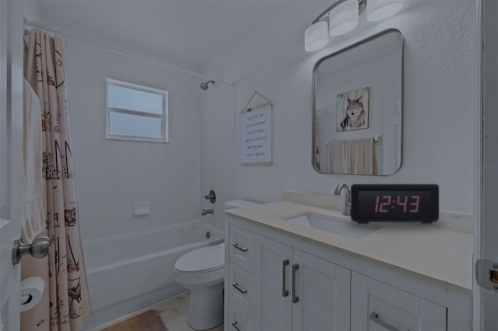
{"hour": 12, "minute": 43}
